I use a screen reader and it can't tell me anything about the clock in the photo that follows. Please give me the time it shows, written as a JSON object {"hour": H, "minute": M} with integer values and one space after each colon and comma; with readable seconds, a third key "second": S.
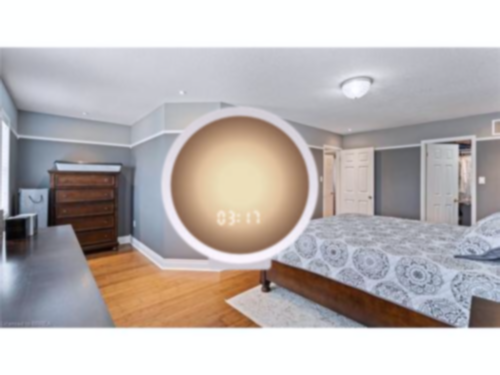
{"hour": 3, "minute": 17}
